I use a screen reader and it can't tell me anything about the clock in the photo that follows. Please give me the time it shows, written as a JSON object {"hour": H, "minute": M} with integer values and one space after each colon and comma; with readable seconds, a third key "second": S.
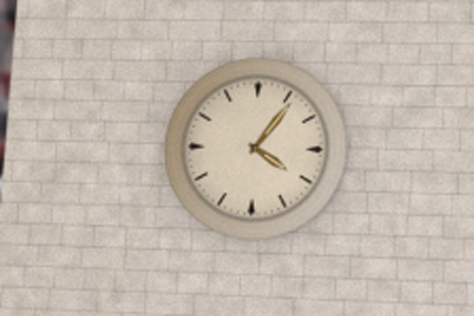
{"hour": 4, "minute": 6}
